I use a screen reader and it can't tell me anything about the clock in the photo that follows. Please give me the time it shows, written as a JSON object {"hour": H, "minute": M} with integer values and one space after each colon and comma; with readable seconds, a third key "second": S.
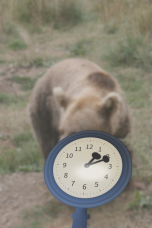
{"hour": 1, "minute": 11}
